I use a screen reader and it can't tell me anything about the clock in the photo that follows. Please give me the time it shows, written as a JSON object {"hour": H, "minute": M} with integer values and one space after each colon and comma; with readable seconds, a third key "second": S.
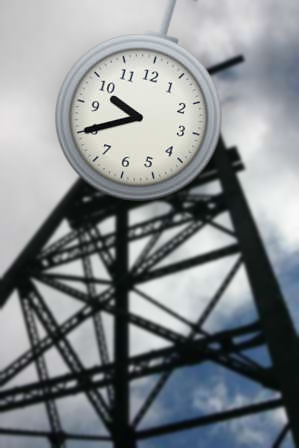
{"hour": 9, "minute": 40}
